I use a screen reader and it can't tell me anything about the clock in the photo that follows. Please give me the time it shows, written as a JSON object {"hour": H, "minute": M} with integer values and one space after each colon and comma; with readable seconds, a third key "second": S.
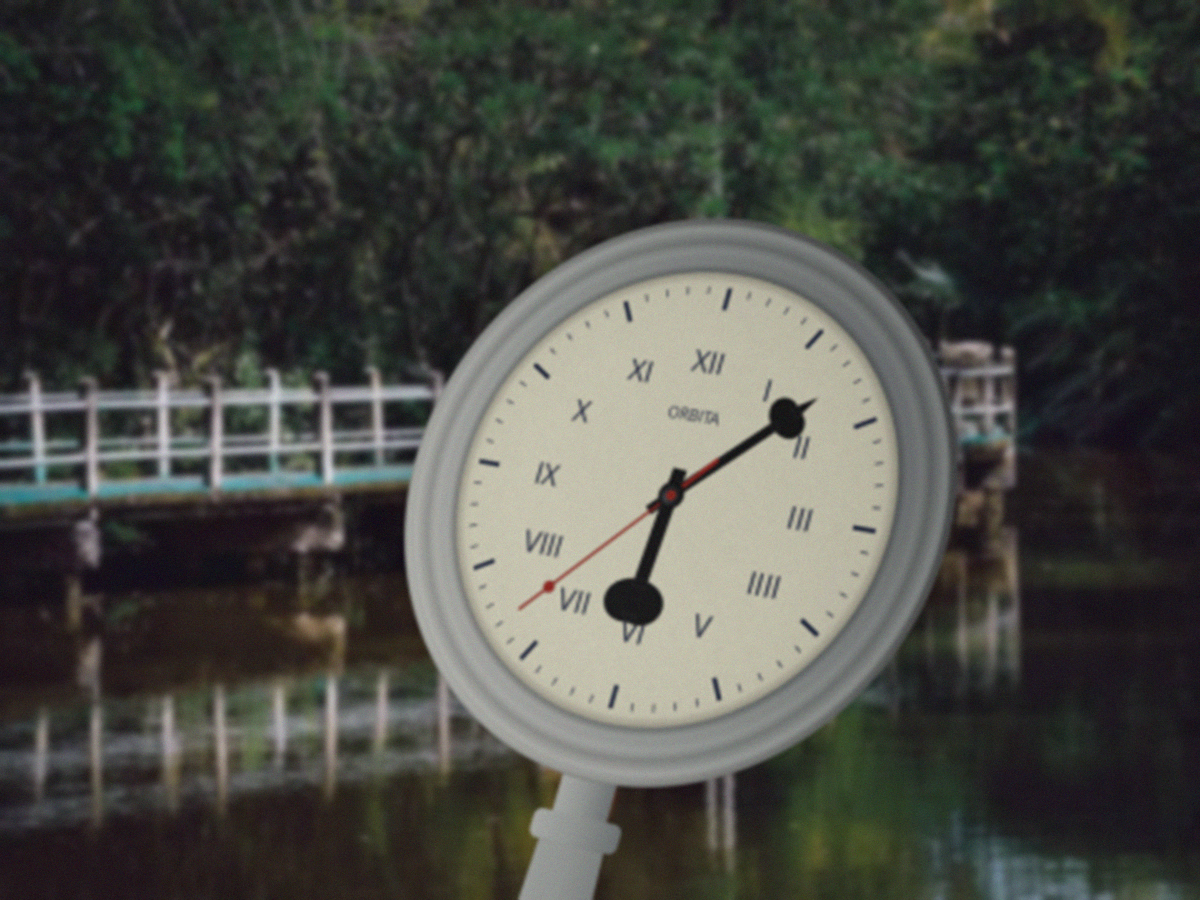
{"hour": 6, "minute": 7, "second": 37}
